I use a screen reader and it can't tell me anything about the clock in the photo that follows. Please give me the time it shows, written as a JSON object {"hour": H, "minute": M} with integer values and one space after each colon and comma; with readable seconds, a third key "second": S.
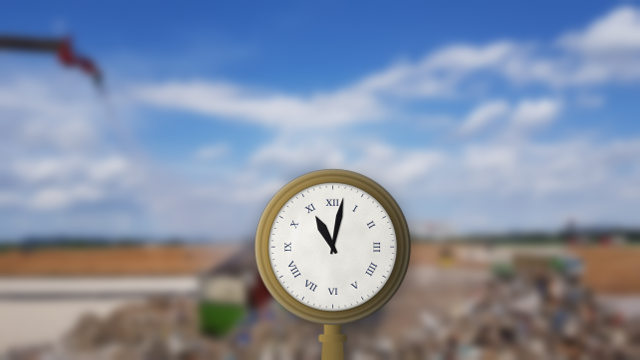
{"hour": 11, "minute": 2}
